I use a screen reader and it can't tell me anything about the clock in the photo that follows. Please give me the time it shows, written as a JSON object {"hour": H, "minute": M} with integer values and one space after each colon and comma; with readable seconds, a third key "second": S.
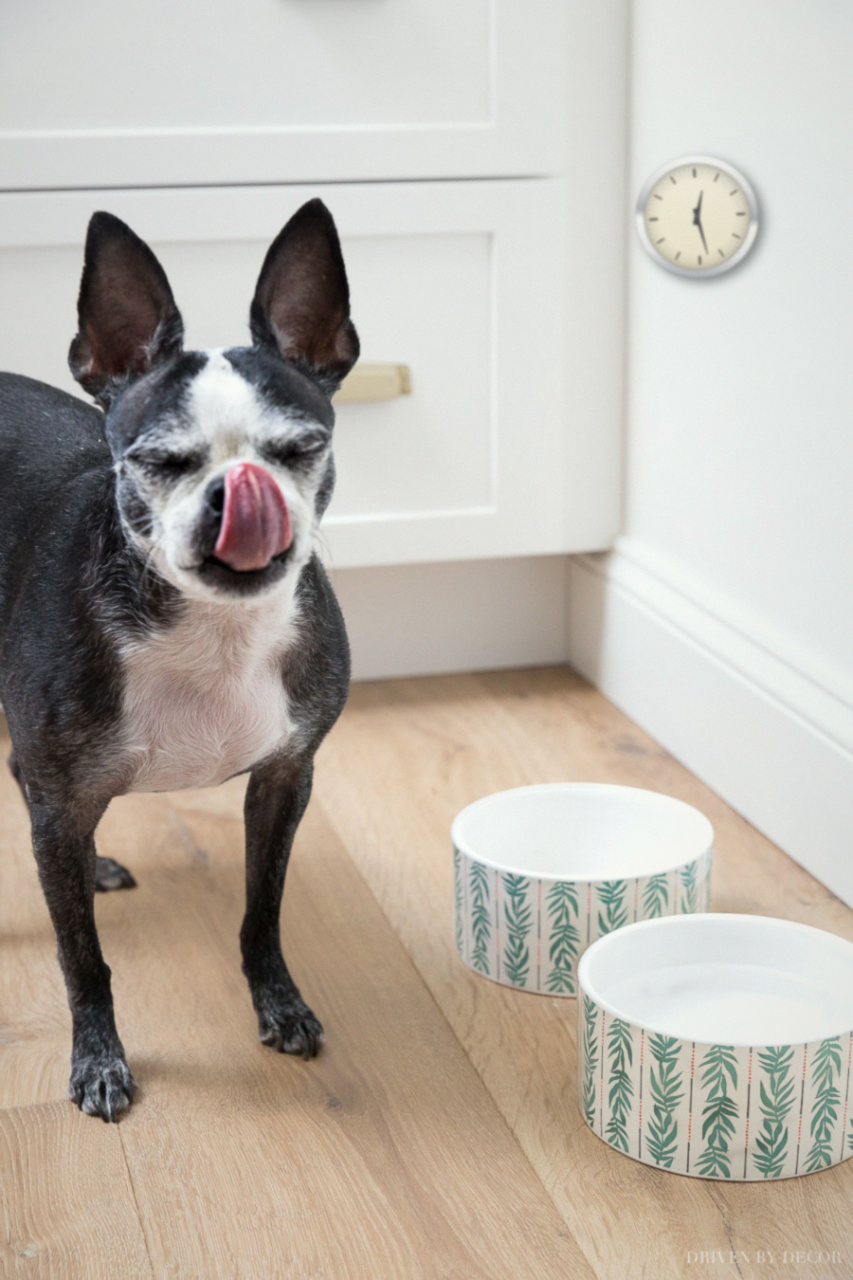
{"hour": 12, "minute": 28}
